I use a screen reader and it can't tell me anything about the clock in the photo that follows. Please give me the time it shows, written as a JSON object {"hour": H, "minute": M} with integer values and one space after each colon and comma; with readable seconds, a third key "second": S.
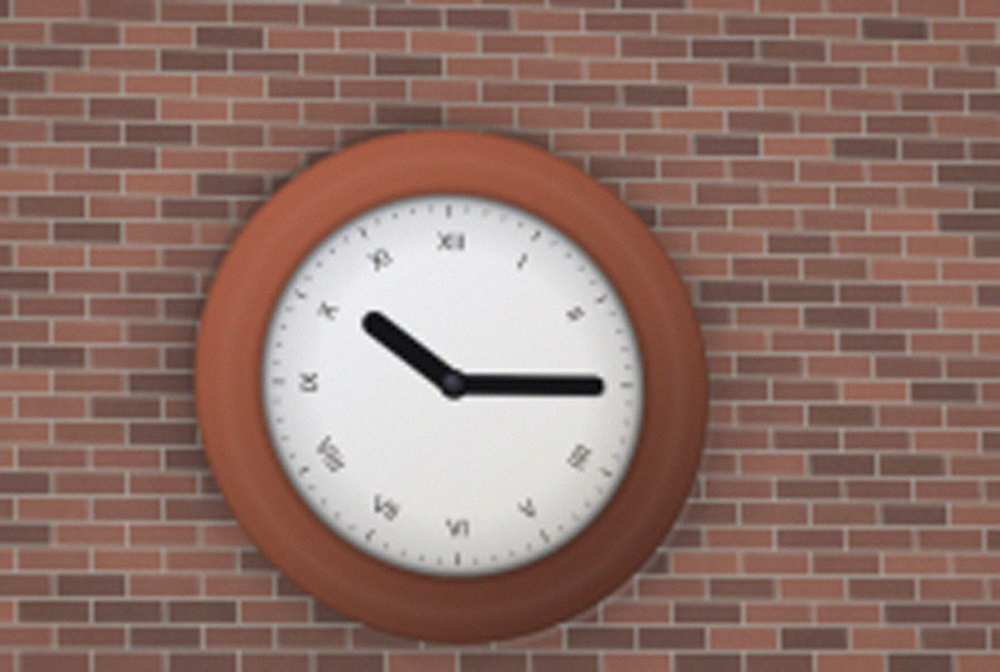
{"hour": 10, "minute": 15}
